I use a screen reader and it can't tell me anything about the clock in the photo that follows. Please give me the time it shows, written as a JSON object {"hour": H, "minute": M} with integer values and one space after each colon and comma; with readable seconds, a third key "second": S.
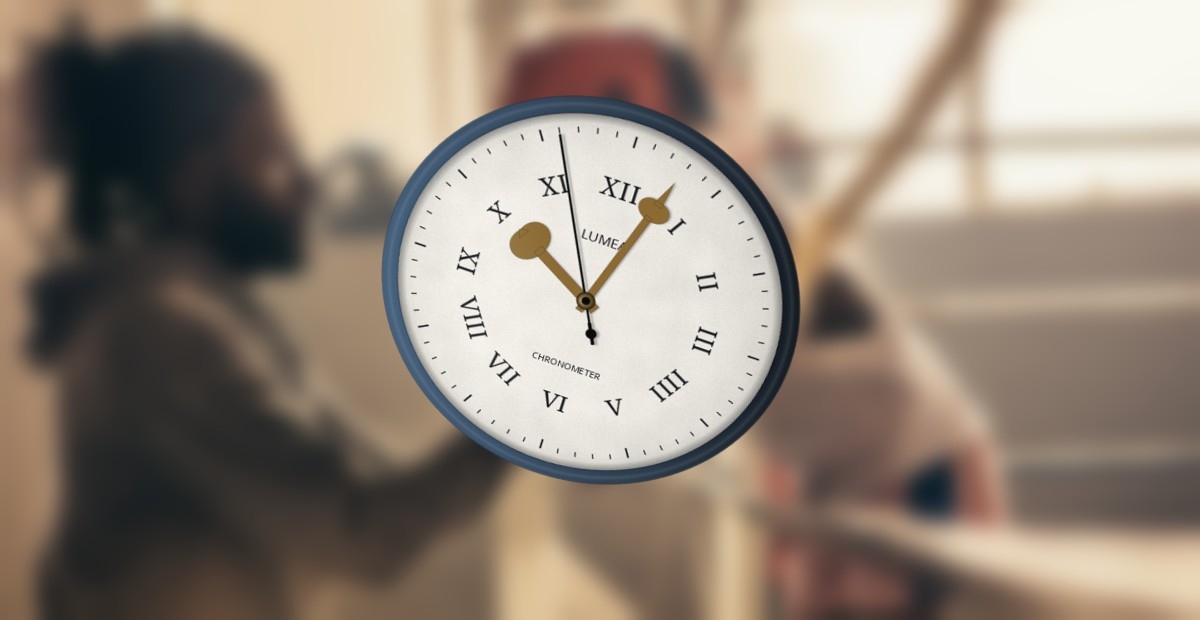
{"hour": 10, "minute": 2, "second": 56}
